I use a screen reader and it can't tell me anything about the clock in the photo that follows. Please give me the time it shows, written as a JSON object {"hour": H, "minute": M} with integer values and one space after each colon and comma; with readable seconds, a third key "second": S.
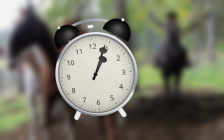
{"hour": 1, "minute": 4}
